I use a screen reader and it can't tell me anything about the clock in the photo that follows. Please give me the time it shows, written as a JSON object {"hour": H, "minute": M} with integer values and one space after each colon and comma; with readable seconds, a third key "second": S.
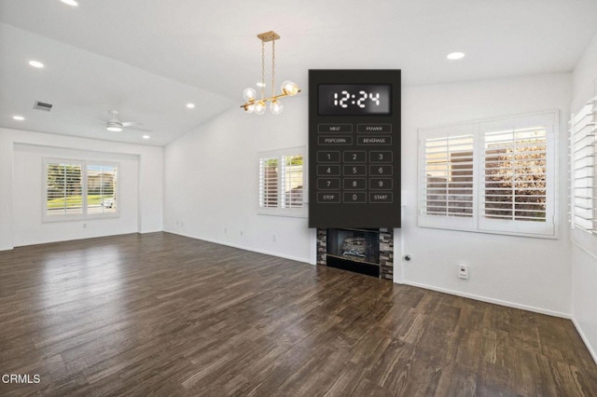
{"hour": 12, "minute": 24}
